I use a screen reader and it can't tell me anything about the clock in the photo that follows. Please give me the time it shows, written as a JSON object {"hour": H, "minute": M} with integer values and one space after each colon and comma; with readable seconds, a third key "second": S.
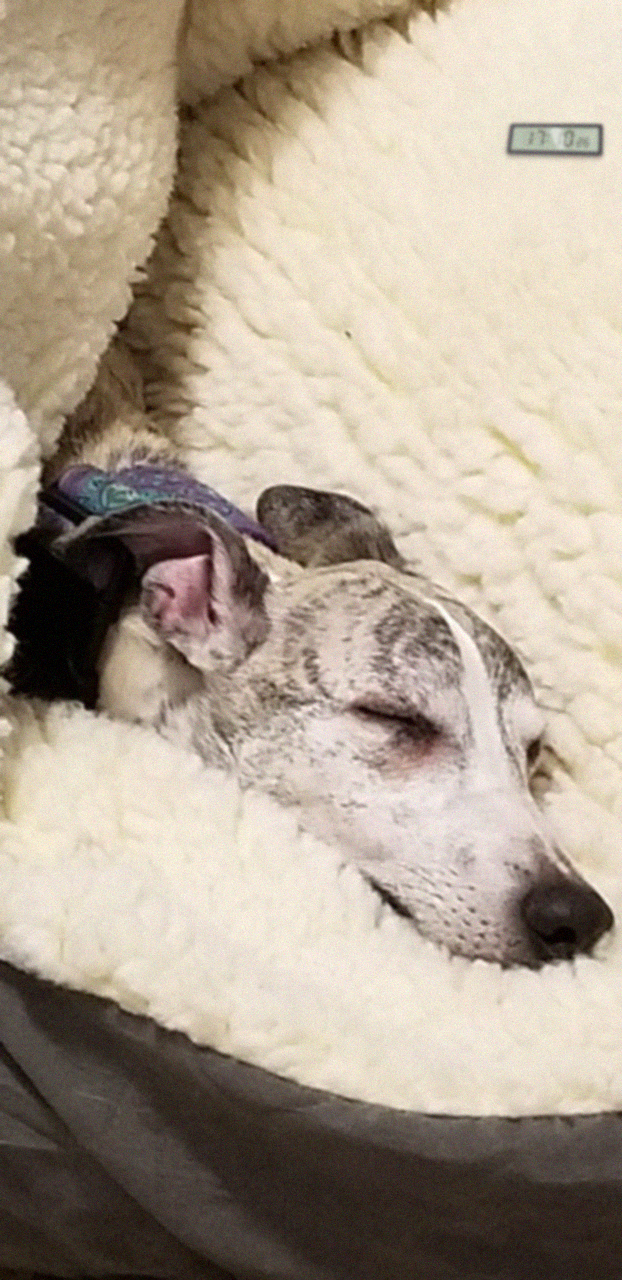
{"hour": 17, "minute": 10}
